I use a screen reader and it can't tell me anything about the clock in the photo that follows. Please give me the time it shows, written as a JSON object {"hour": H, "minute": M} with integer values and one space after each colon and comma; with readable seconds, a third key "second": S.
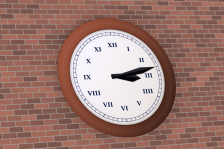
{"hour": 3, "minute": 13}
